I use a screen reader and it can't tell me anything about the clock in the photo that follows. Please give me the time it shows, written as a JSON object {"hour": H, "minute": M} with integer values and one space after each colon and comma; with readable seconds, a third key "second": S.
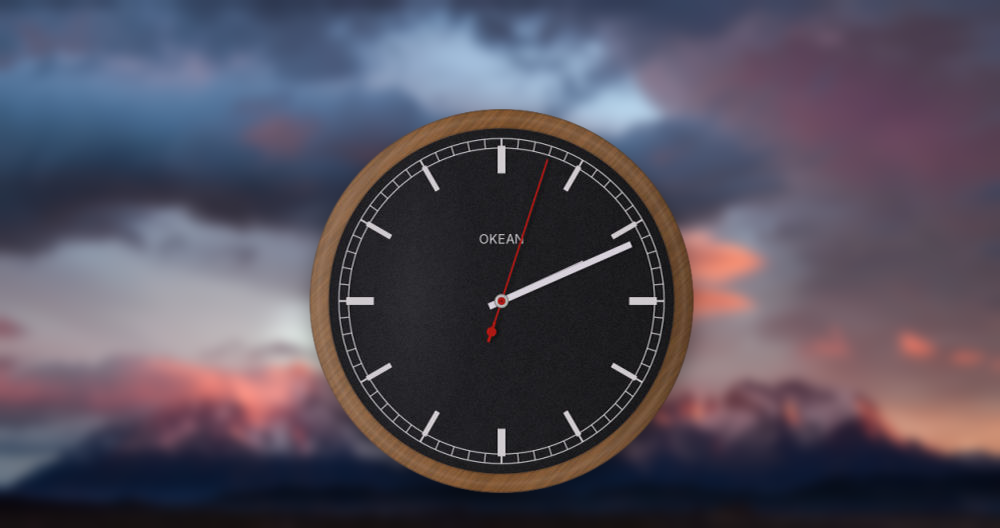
{"hour": 2, "minute": 11, "second": 3}
